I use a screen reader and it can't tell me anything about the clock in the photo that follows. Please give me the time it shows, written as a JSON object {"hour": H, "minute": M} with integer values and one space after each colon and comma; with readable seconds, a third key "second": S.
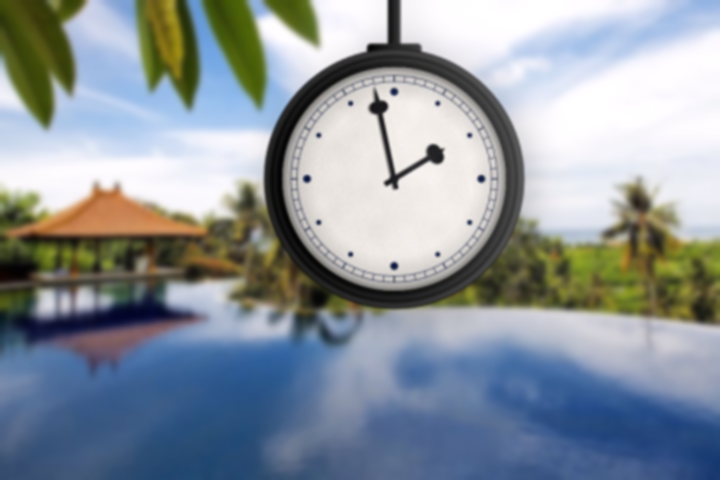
{"hour": 1, "minute": 58}
